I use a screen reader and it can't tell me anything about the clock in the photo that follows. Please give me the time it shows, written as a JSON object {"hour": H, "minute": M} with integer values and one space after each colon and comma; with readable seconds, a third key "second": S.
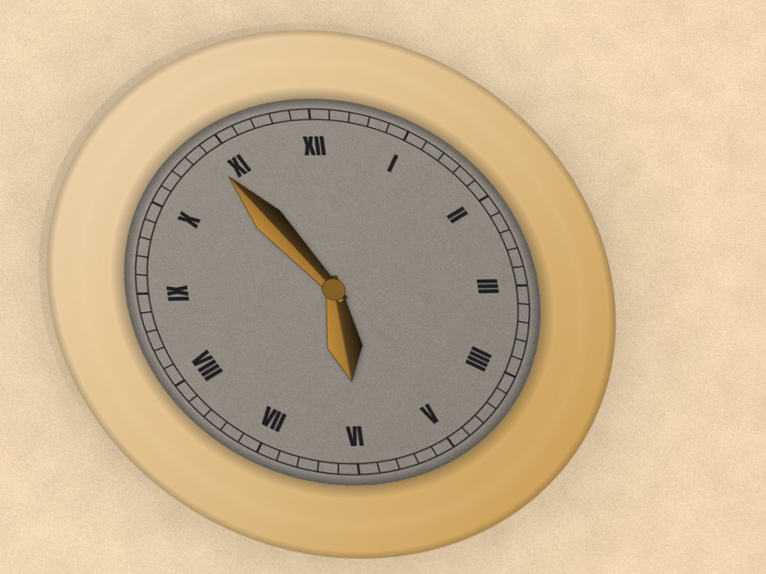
{"hour": 5, "minute": 54}
